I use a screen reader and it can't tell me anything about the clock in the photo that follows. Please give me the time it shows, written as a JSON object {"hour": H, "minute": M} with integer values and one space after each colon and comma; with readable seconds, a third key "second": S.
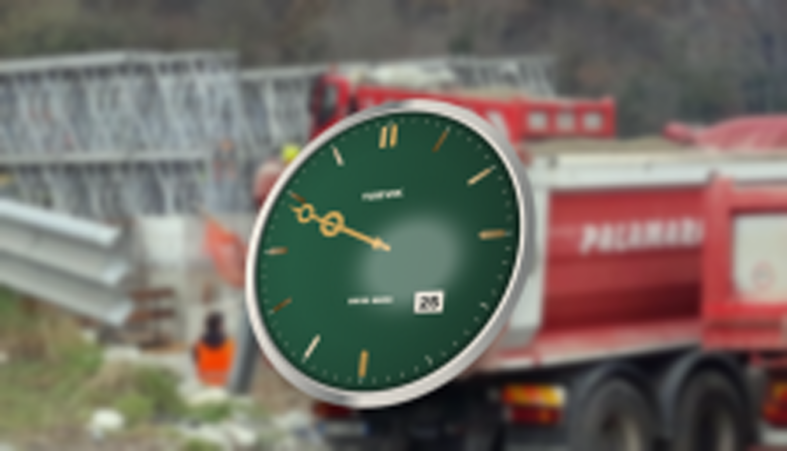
{"hour": 9, "minute": 49}
